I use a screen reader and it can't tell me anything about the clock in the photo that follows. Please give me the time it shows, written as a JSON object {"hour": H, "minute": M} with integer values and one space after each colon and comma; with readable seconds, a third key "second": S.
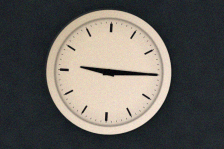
{"hour": 9, "minute": 15}
